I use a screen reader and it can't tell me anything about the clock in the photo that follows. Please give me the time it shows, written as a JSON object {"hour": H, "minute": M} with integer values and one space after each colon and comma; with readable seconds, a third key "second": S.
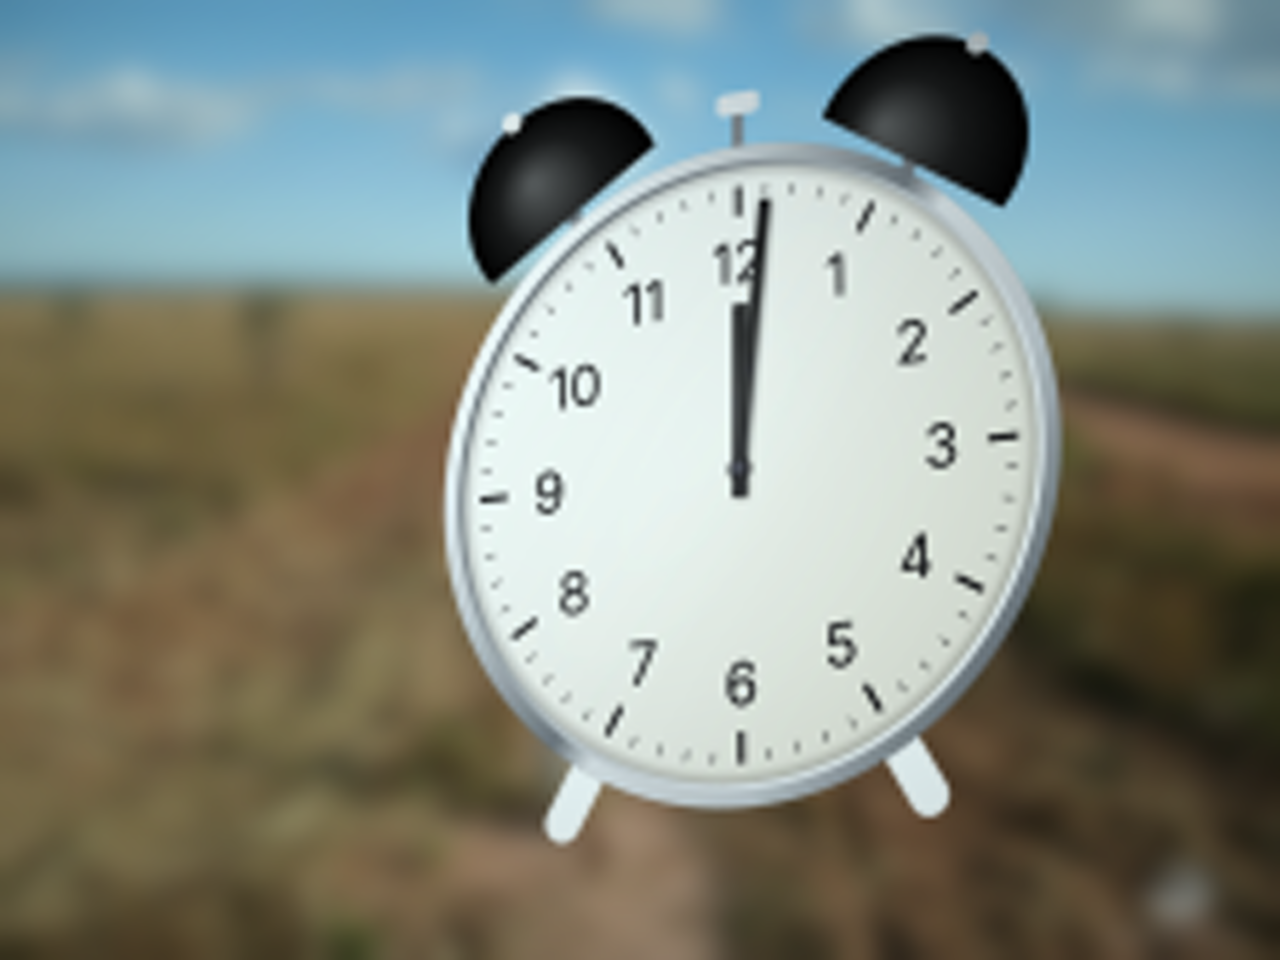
{"hour": 12, "minute": 1}
